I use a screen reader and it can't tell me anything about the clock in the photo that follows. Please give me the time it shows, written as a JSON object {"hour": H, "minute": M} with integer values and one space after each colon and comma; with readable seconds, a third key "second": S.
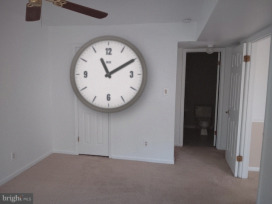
{"hour": 11, "minute": 10}
